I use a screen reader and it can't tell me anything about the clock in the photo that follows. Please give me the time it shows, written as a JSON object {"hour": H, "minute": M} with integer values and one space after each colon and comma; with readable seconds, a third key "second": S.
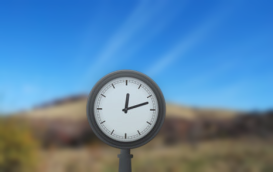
{"hour": 12, "minute": 12}
